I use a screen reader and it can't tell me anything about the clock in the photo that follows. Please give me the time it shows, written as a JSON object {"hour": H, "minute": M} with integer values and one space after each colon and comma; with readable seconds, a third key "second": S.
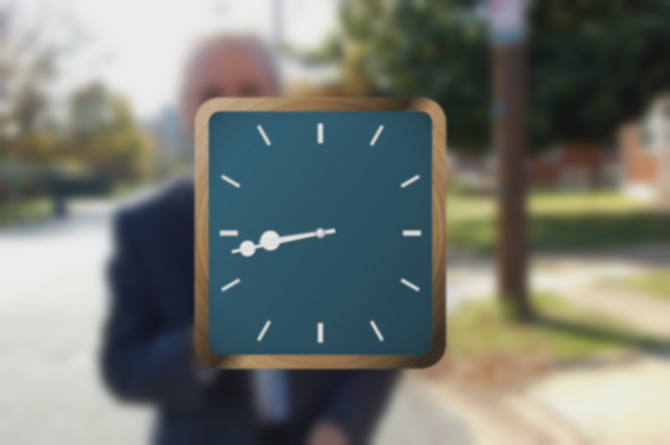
{"hour": 8, "minute": 43}
